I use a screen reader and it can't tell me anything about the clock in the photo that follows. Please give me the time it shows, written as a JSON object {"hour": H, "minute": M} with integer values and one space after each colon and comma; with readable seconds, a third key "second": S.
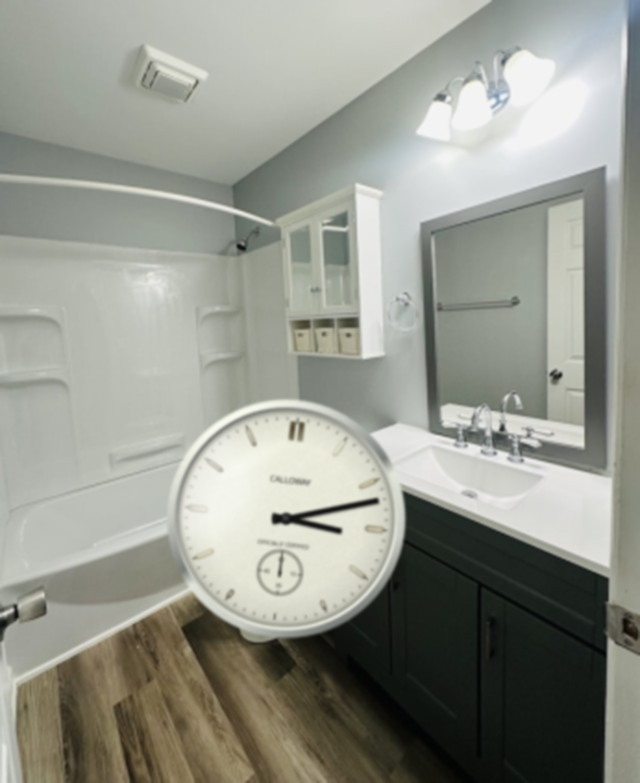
{"hour": 3, "minute": 12}
